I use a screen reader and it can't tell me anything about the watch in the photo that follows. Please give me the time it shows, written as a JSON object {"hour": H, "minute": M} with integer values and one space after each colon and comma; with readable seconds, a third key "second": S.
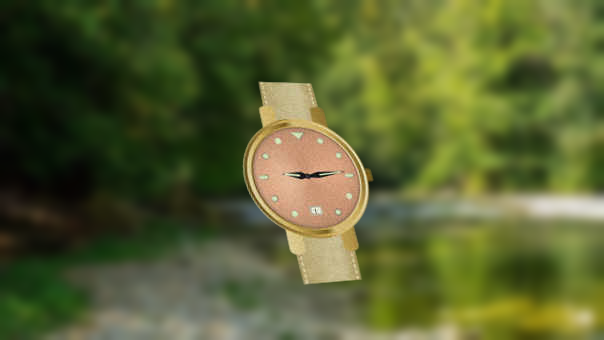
{"hour": 9, "minute": 14}
